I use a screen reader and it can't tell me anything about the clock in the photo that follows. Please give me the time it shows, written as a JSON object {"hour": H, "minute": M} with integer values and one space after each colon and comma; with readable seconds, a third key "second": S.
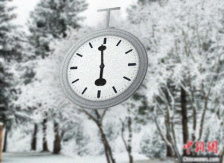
{"hour": 5, "minute": 59}
